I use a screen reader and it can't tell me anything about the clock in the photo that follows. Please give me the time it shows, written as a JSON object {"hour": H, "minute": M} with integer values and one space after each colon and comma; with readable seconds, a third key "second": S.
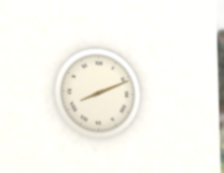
{"hour": 8, "minute": 11}
